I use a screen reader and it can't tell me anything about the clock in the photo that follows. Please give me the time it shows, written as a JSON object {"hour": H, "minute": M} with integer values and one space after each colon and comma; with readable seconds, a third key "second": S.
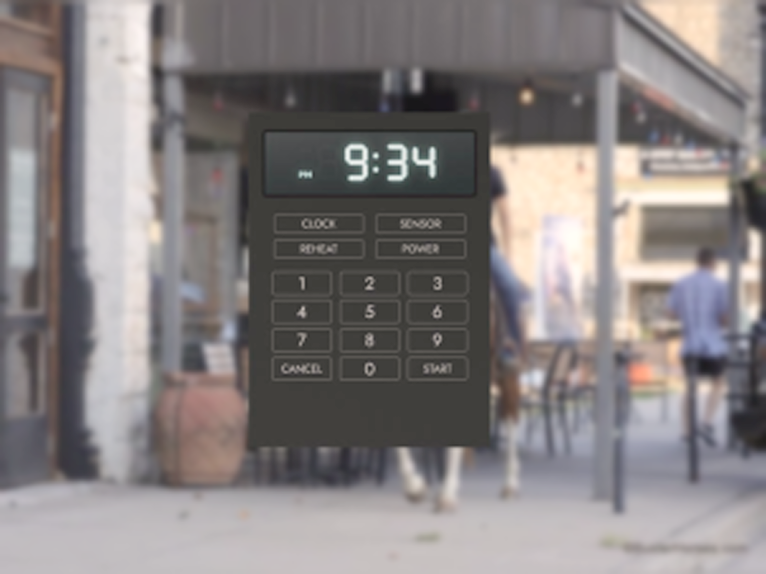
{"hour": 9, "minute": 34}
